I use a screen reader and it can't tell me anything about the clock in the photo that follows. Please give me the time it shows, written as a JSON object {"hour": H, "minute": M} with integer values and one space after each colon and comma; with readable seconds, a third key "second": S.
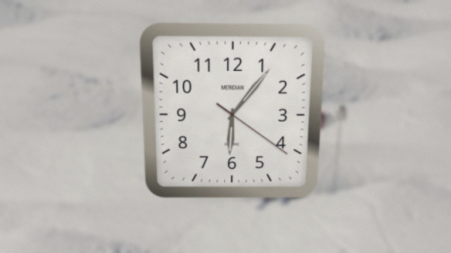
{"hour": 6, "minute": 6, "second": 21}
